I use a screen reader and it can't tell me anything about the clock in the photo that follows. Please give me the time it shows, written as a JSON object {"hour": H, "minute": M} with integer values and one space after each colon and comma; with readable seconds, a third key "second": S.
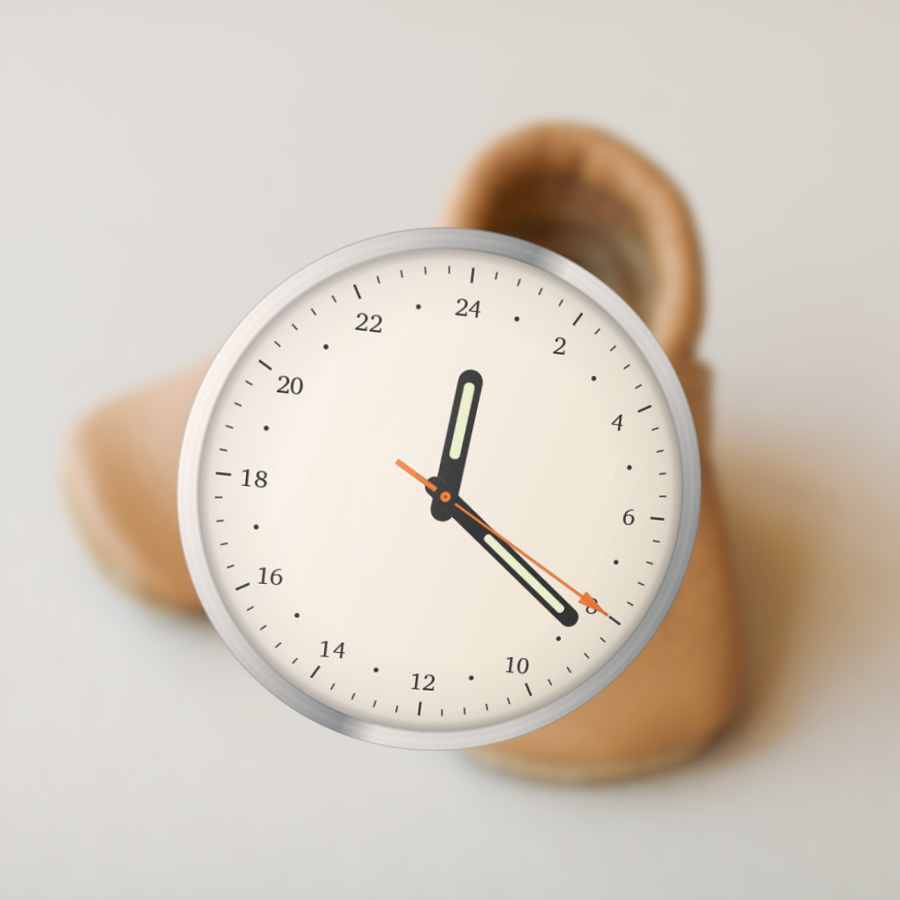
{"hour": 0, "minute": 21, "second": 20}
